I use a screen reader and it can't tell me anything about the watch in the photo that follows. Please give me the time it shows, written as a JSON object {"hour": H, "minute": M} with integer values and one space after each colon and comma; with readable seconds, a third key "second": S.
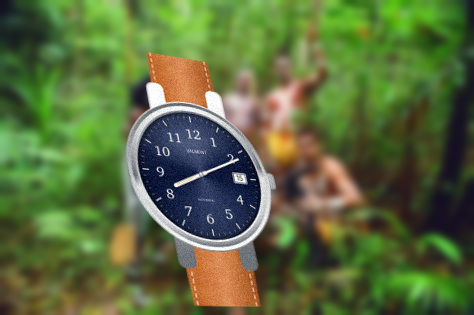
{"hour": 8, "minute": 11}
